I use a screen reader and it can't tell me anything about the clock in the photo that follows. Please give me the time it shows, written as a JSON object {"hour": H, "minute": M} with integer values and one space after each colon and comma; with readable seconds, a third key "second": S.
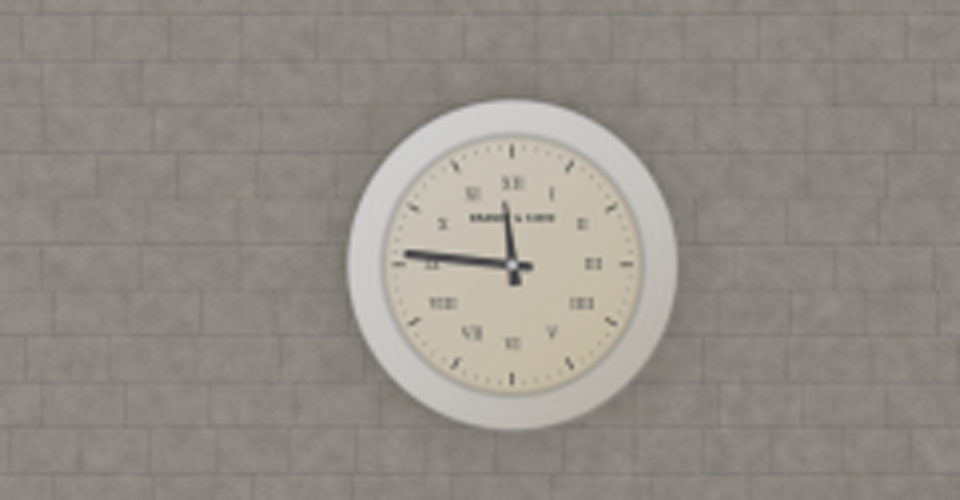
{"hour": 11, "minute": 46}
